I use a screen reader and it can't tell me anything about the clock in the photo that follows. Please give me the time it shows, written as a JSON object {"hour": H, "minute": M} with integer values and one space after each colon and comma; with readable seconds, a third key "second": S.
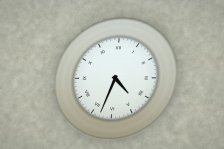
{"hour": 4, "minute": 33}
